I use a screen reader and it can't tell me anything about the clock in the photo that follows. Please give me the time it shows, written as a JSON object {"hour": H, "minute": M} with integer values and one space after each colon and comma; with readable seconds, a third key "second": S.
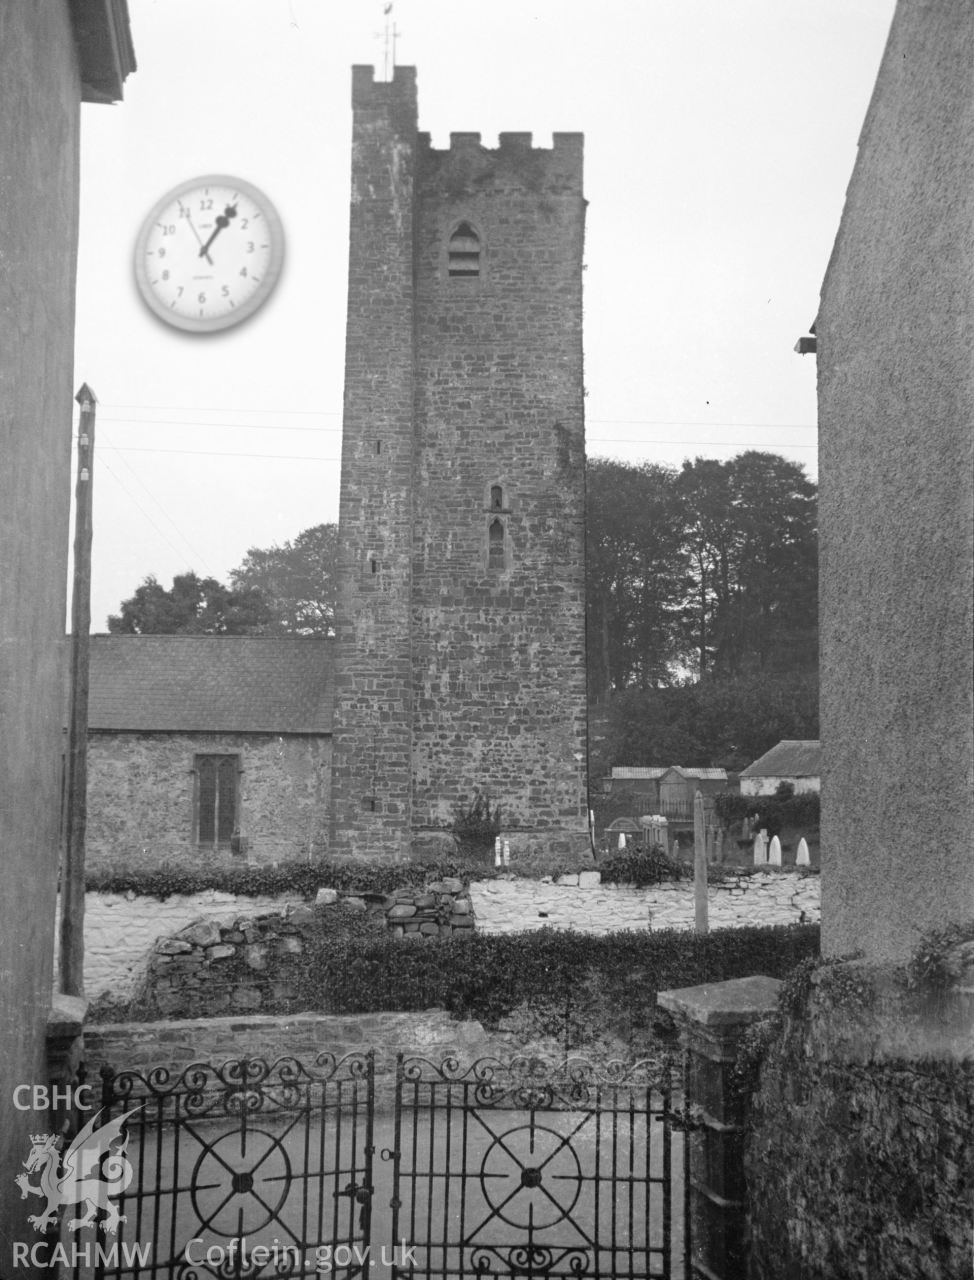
{"hour": 1, "minute": 5, "second": 55}
